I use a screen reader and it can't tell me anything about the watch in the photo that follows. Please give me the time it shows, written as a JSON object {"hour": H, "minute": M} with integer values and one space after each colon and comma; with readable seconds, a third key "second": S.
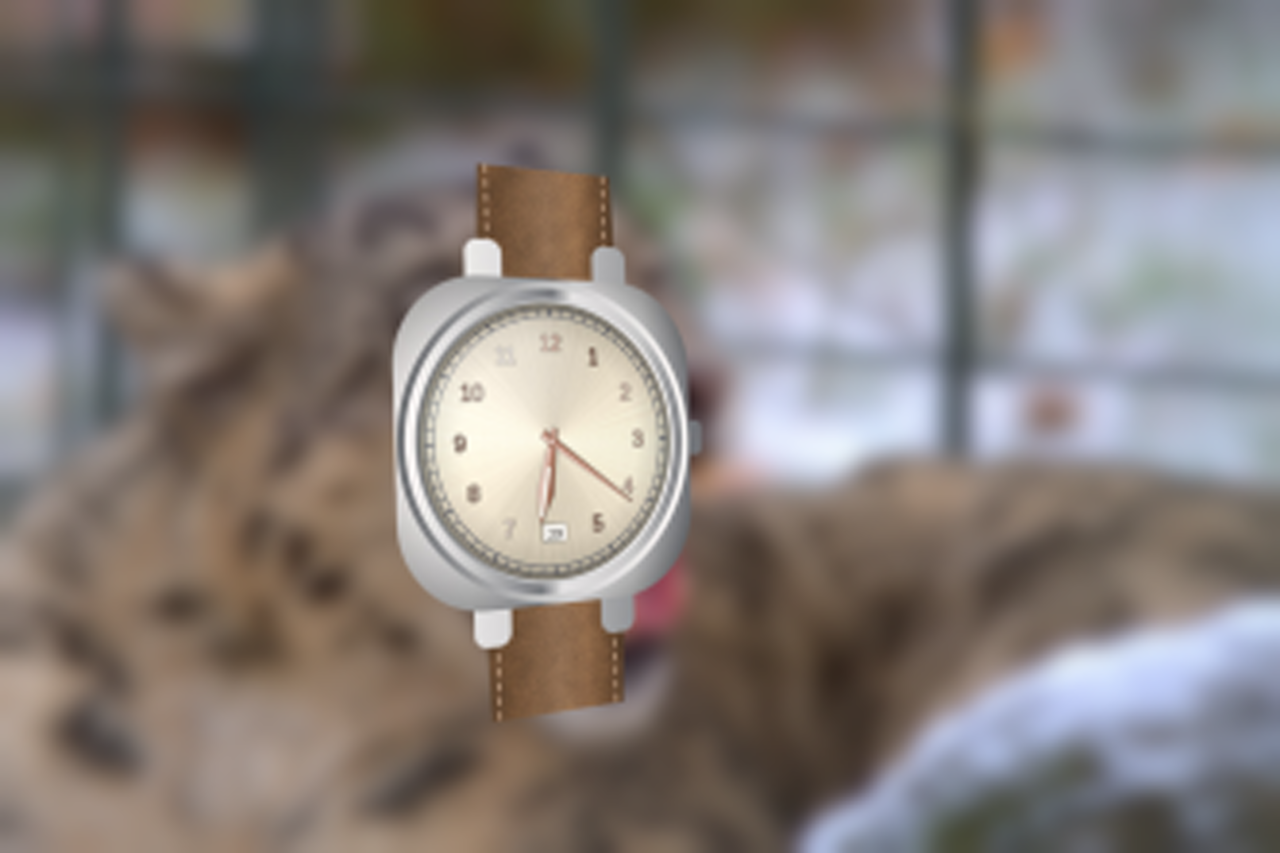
{"hour": 6, "minute": 21}
